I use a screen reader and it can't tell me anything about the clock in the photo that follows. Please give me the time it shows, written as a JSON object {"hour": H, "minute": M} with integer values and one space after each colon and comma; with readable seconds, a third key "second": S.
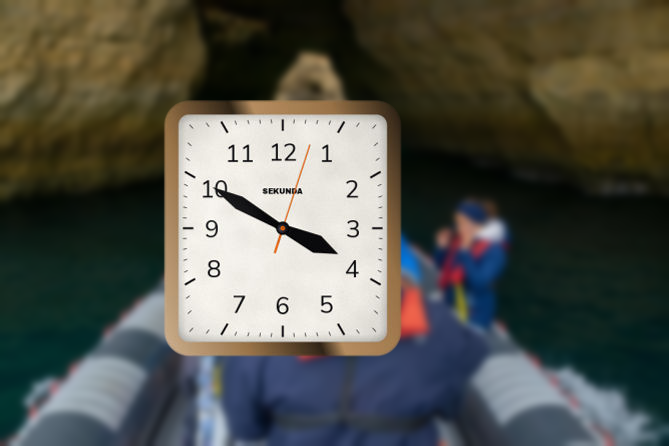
{"hour": 3, "minute": 50, "second": 3}
